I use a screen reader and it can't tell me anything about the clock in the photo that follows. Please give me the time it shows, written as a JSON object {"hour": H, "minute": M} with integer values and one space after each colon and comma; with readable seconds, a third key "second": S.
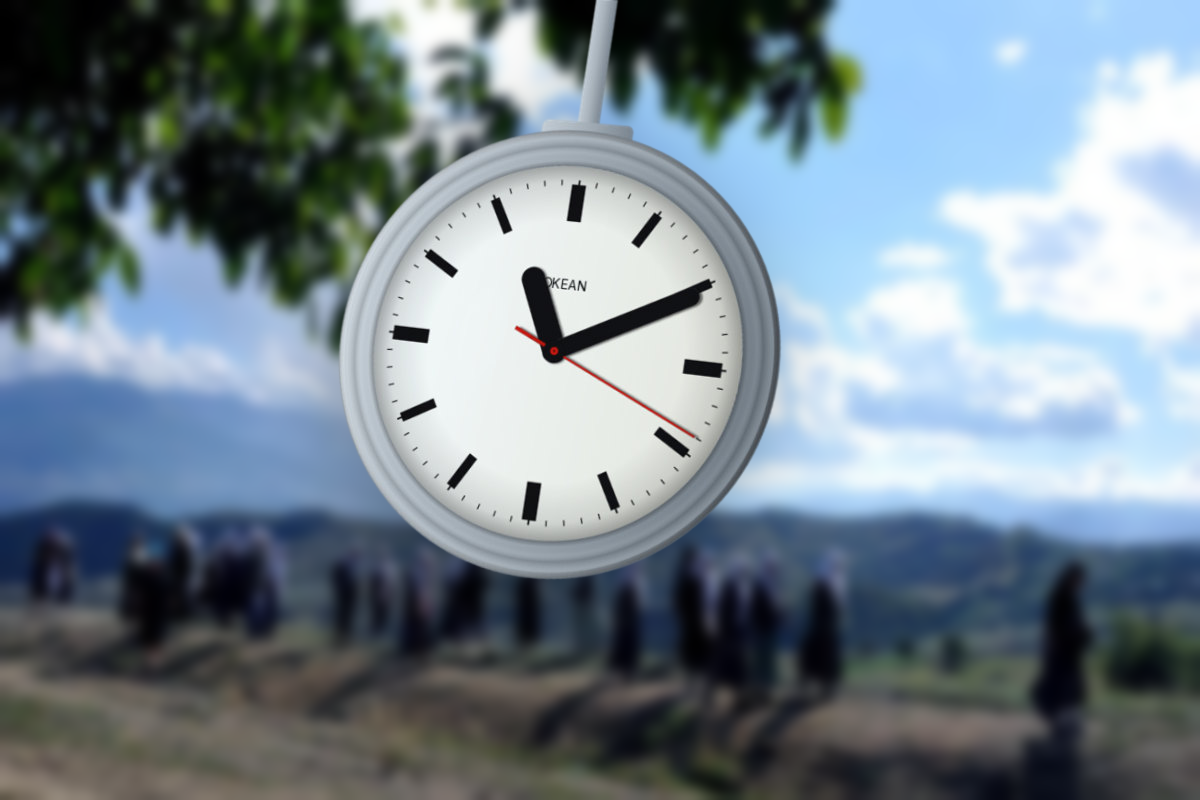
{"hour": 11, "minute": 10, "second": 19}
